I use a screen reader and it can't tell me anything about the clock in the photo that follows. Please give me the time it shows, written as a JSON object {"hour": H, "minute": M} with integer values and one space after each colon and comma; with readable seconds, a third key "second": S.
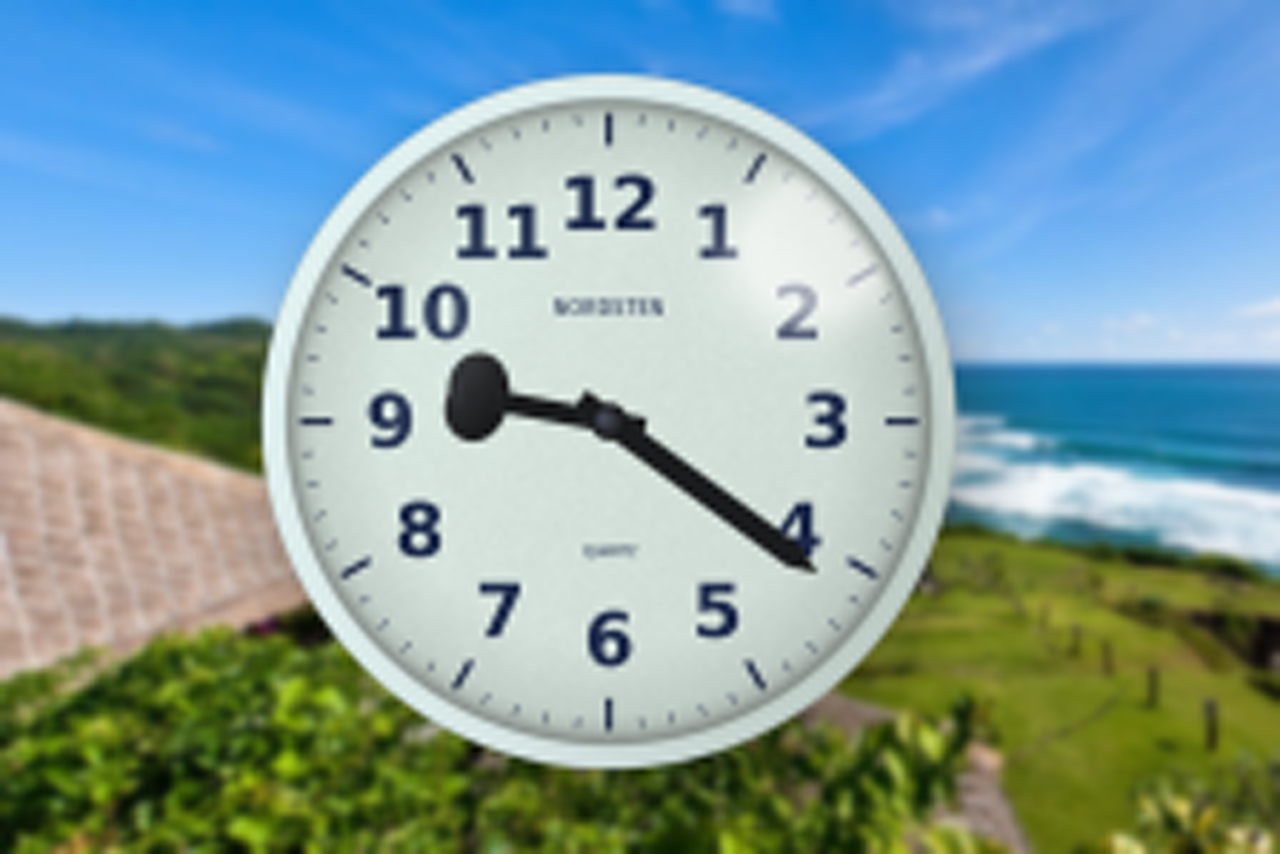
{"hour": 9, "minute": 21}
